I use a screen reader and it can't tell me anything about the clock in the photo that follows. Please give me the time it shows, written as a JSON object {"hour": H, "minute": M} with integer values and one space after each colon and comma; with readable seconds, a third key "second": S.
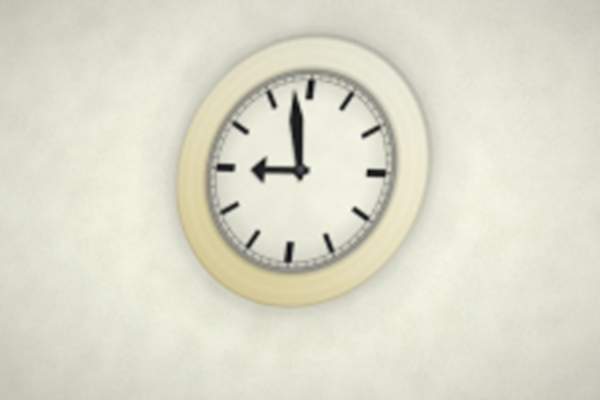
{"hour": 8, "minute": 58}
